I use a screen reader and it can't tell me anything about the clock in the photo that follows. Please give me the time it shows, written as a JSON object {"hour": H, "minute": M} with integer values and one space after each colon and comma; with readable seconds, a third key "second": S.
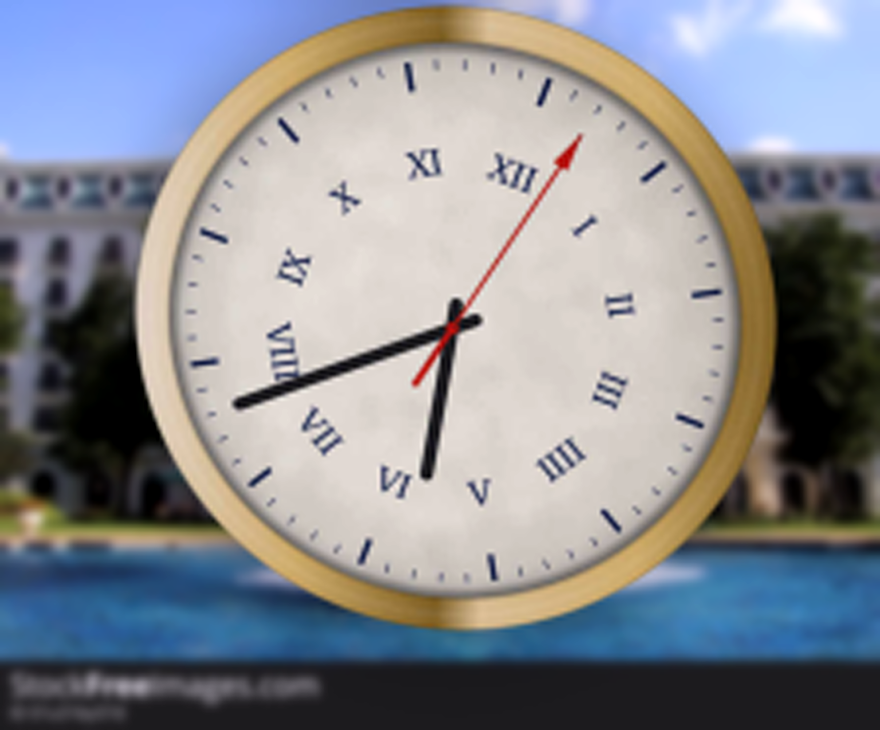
{"hour": 5, "minute": 38, "second": 2}
